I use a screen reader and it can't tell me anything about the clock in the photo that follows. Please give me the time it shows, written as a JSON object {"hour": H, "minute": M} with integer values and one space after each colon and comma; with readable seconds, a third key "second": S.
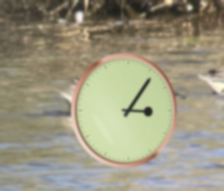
{"hour": 3, "minute": 6}
